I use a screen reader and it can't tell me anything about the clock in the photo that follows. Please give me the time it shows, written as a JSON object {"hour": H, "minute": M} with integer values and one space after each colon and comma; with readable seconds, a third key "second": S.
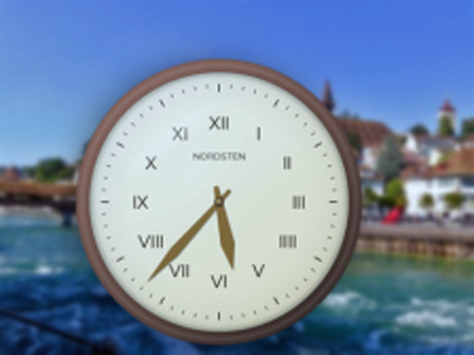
{"hour": 5, "minute": 37}
